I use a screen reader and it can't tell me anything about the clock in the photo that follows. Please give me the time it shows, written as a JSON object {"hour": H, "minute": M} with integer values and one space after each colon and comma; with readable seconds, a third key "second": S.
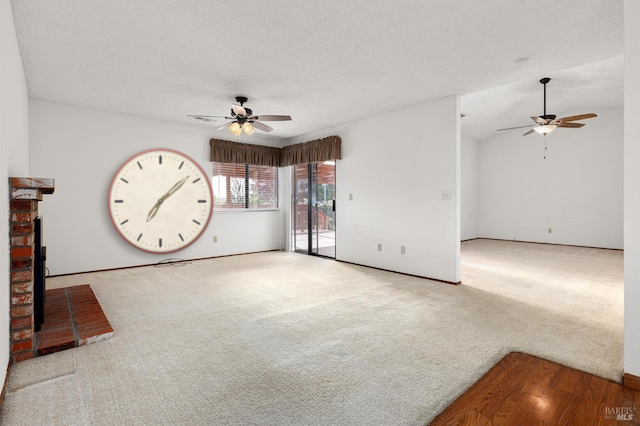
{"hour": 7, "minute": 8}
